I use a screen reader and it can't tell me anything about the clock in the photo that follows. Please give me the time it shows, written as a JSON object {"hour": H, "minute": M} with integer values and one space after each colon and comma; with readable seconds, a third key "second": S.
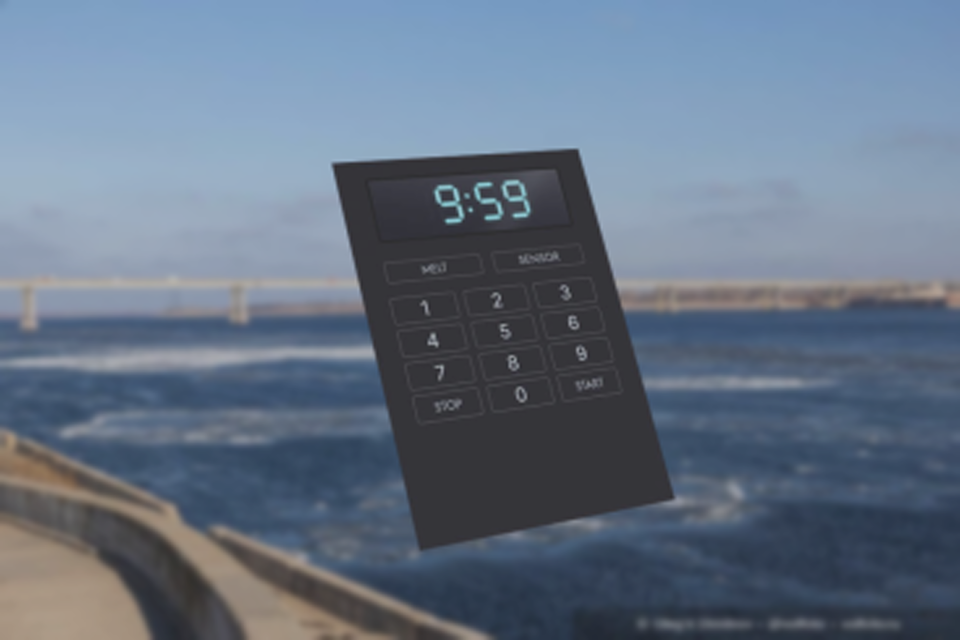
{"hour": 9, "minute": 59}
